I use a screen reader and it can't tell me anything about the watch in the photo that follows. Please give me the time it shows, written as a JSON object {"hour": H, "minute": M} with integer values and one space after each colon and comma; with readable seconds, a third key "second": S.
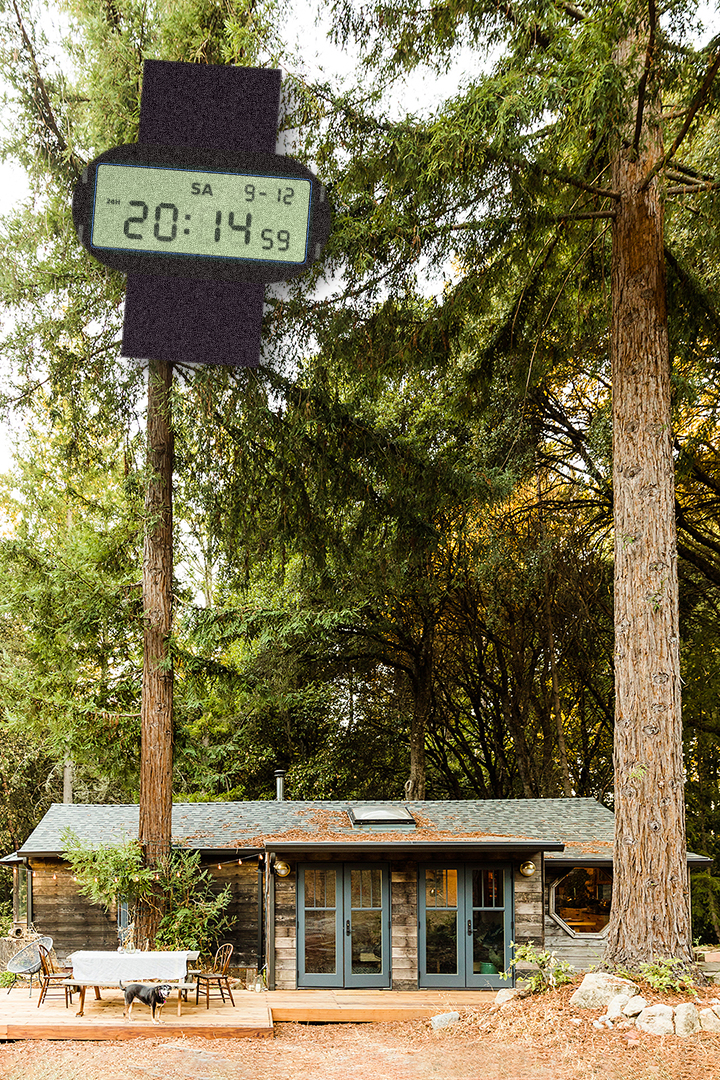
{"hour": 20, "minute": 14, "second": 59}
